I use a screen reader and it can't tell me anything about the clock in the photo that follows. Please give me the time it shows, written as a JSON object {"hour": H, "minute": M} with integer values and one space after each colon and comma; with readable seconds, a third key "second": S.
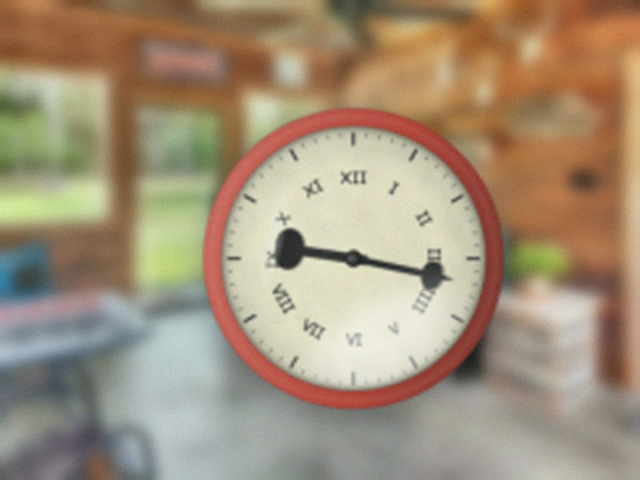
{"hour": 9, "minute": 17}
